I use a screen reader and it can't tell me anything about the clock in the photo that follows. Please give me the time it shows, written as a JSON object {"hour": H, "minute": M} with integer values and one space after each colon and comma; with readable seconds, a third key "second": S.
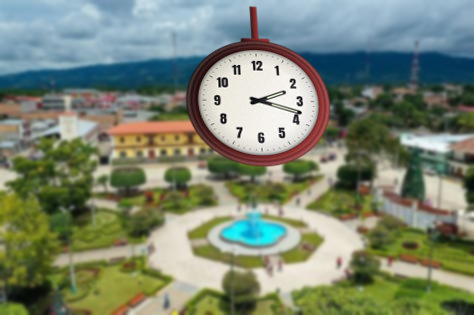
{"hour": 2, "minute": 18}
